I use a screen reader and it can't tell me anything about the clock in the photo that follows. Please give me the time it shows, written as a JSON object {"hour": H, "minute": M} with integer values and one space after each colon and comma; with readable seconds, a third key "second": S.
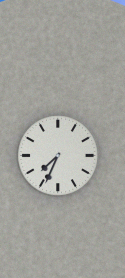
{"hour": 7, "minute": 34}
